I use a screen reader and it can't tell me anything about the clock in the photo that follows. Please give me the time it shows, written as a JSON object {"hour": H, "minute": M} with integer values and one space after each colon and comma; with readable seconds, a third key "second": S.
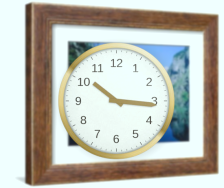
{"hour": 10, "minute": 16}
